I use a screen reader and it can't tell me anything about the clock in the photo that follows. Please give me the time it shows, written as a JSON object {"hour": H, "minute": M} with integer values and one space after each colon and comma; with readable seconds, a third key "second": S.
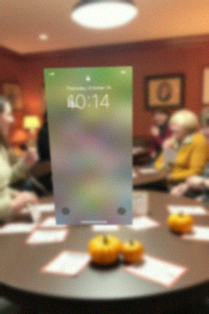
{"hour": 10, "minute": 14}
